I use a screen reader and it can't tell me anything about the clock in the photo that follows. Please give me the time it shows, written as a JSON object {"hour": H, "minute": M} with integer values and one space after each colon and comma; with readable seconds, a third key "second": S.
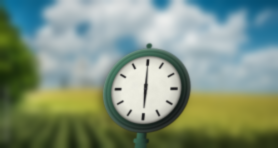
{"hour": 6, "minute": 0}
